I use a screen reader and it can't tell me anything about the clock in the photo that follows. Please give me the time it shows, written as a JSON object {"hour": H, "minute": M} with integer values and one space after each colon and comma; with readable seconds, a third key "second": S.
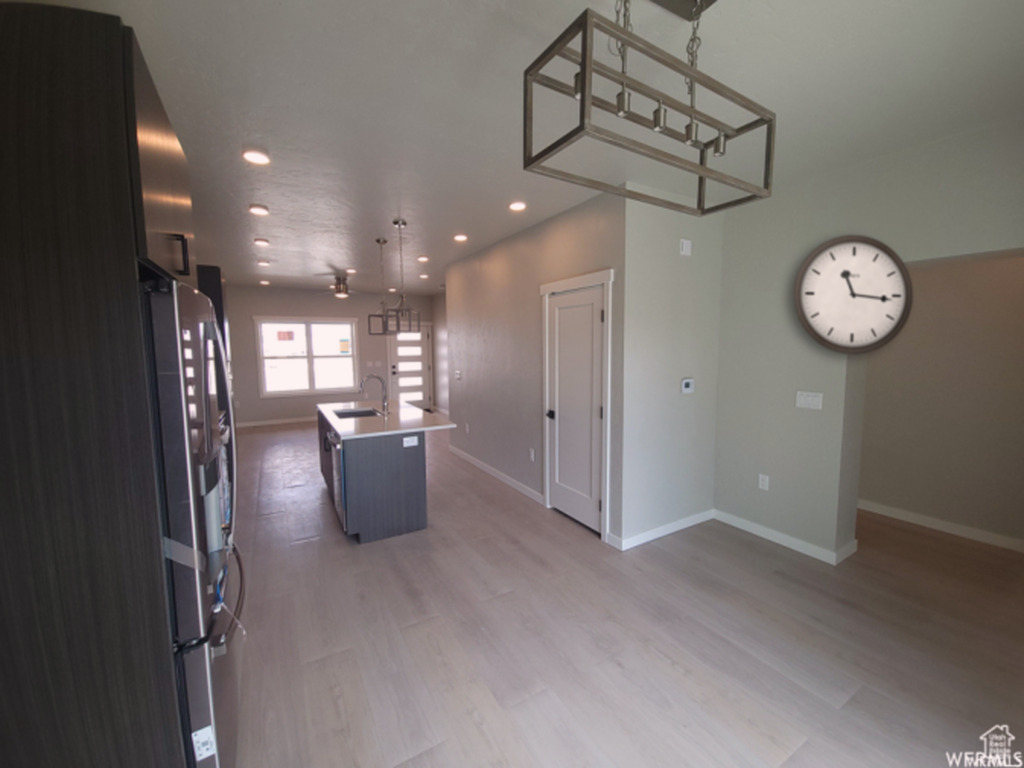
{"hour": 11, "minute": 16}
